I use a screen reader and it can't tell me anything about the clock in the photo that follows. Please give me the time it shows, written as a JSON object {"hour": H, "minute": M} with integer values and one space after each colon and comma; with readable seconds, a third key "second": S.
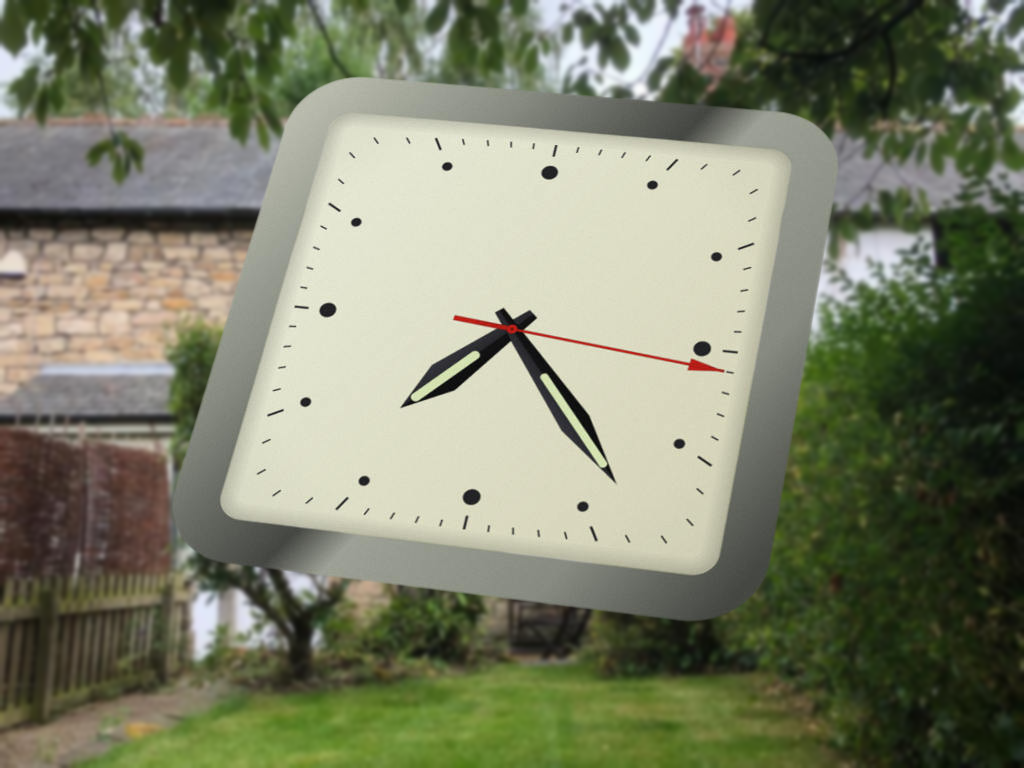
{"hour": 7, "minute": 23, "second": 16}
